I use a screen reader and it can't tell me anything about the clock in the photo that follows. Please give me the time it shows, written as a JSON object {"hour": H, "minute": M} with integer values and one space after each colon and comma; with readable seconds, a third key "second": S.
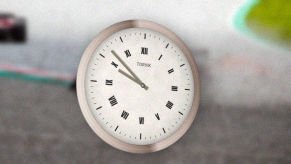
{"hour": 9, "minute": 52}
